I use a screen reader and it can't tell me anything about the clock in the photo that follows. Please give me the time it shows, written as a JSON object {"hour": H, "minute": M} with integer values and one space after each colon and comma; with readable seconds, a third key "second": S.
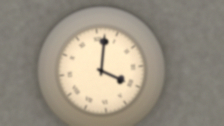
{"hour": 4, "minute": 2}
